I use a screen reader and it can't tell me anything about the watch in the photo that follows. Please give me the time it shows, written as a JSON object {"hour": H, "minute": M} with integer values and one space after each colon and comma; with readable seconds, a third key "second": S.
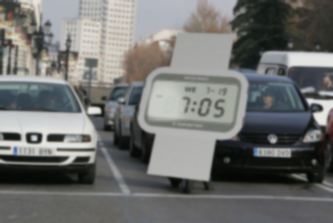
{"hour": 7, "minute": 5}
